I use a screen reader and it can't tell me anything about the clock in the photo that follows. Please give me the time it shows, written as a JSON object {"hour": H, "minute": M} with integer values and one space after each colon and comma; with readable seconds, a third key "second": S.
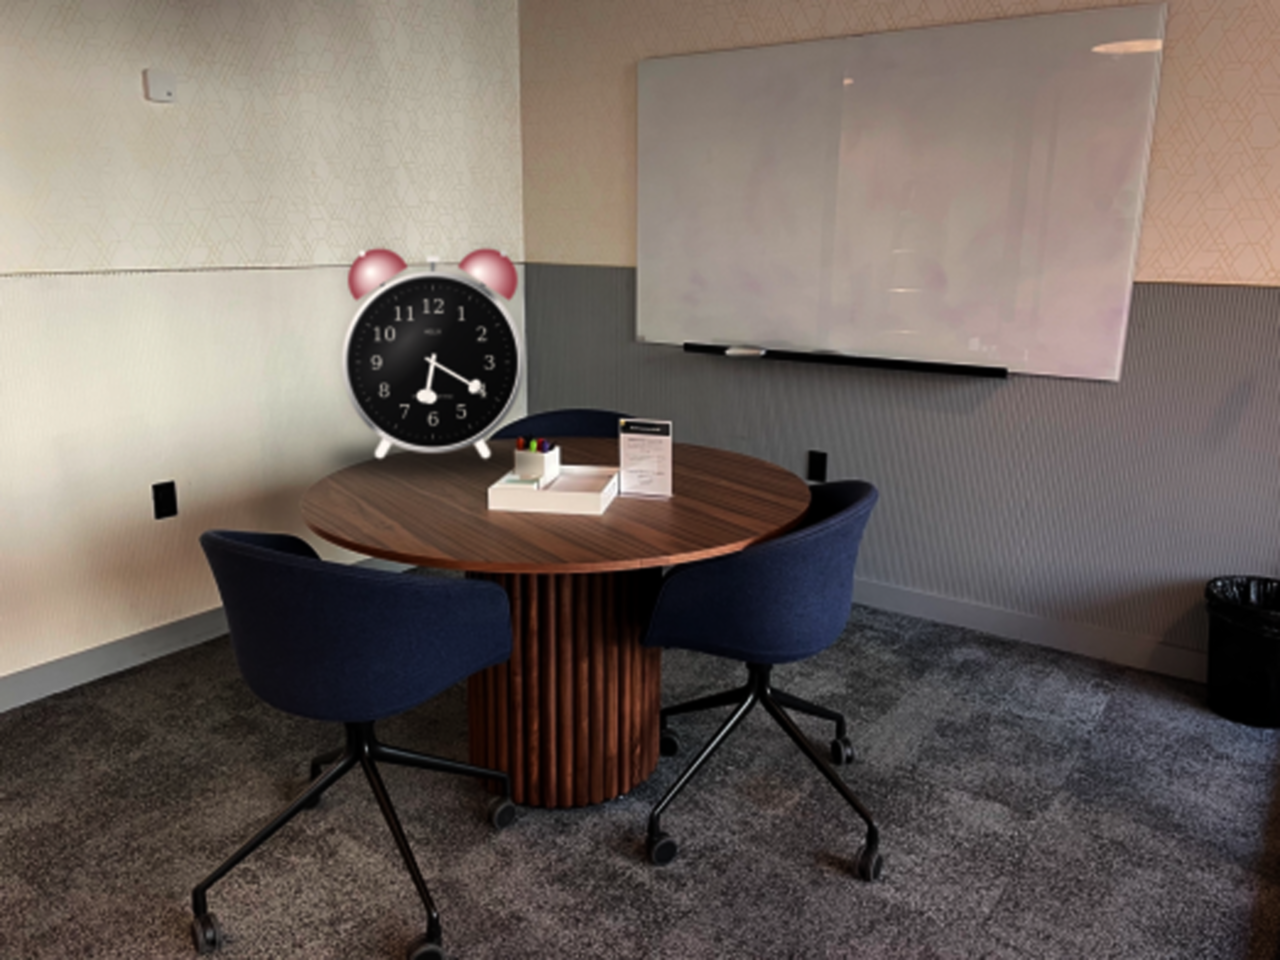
{"hour": 6, "minute": 20}
